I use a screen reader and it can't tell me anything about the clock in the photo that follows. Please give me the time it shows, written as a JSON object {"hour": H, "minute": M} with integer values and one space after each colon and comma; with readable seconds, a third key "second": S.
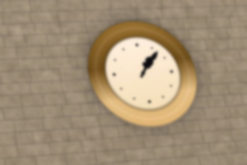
{"hour": 1, "minute": 7}
